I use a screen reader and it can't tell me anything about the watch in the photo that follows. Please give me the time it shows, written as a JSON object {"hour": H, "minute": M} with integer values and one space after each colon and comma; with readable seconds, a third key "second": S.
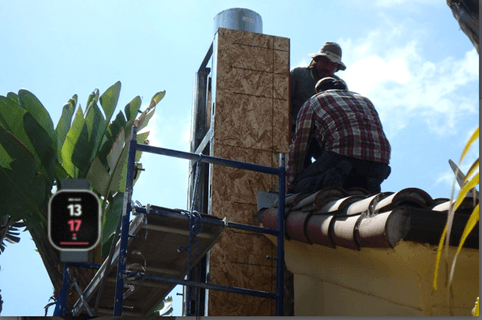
{"hour": 13, "minute": 17}
